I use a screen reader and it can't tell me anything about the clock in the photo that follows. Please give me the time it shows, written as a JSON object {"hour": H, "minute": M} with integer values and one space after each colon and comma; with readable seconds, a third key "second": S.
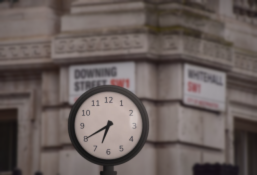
{"hour": 6, "minute": 40}
